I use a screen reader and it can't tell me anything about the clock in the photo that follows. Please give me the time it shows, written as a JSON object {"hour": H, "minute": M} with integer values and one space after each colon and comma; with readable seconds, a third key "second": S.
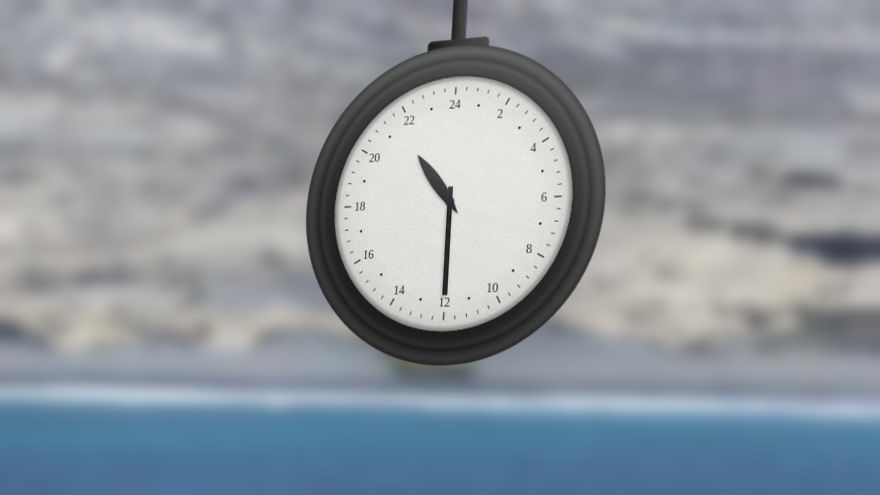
{"hour": 21, "minute": 30}
